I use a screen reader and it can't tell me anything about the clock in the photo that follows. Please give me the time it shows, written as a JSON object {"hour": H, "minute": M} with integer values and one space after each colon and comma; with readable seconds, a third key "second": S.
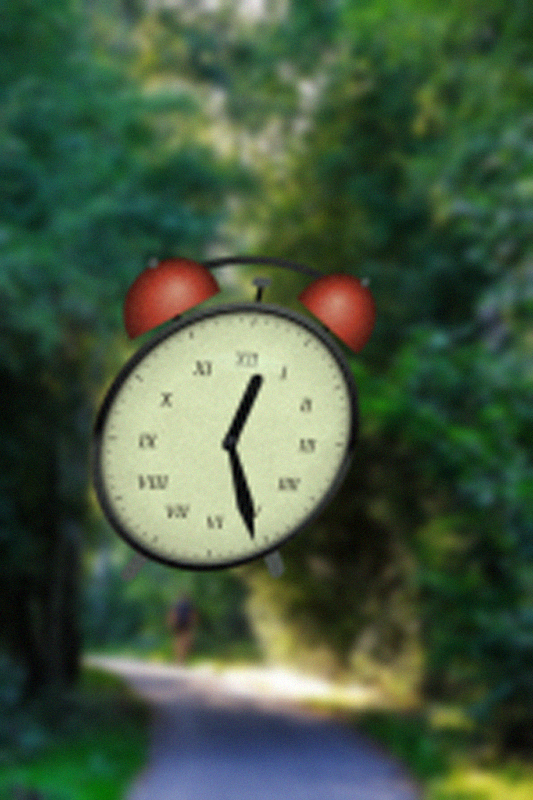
{"hour": 12, "minute": 26}
